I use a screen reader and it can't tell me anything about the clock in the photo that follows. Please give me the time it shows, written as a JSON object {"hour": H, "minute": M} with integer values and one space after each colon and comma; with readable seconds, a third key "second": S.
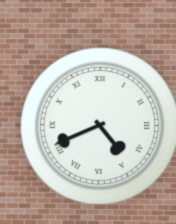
{"hour": 4, "minute": 41}
